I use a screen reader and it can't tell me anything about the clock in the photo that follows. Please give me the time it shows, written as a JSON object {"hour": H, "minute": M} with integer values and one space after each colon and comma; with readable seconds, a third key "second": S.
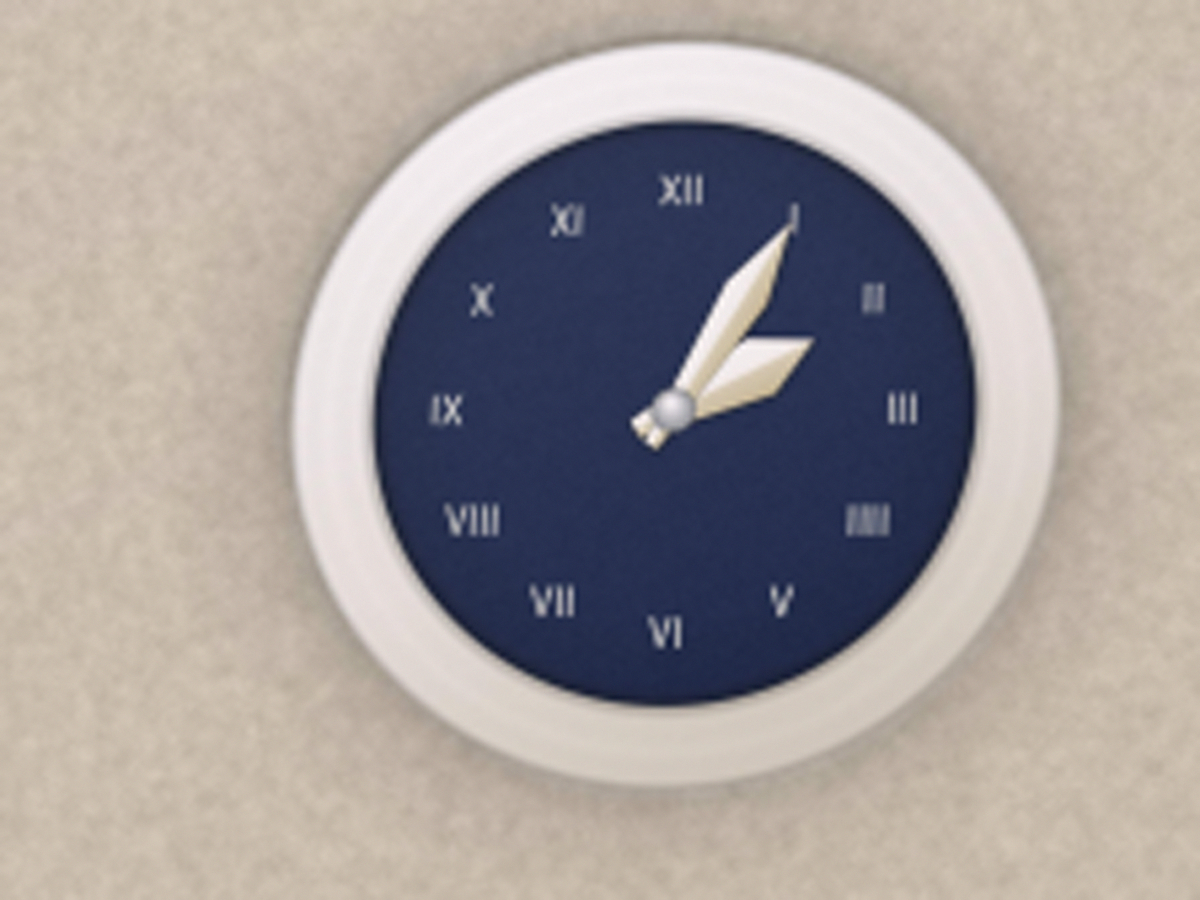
{"hour": 2, "minute": 5}
